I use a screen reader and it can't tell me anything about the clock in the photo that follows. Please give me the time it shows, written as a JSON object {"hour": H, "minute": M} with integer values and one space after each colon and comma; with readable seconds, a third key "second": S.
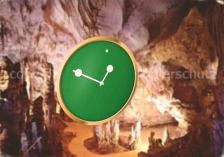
{"hour": 12, "minute": 48}
